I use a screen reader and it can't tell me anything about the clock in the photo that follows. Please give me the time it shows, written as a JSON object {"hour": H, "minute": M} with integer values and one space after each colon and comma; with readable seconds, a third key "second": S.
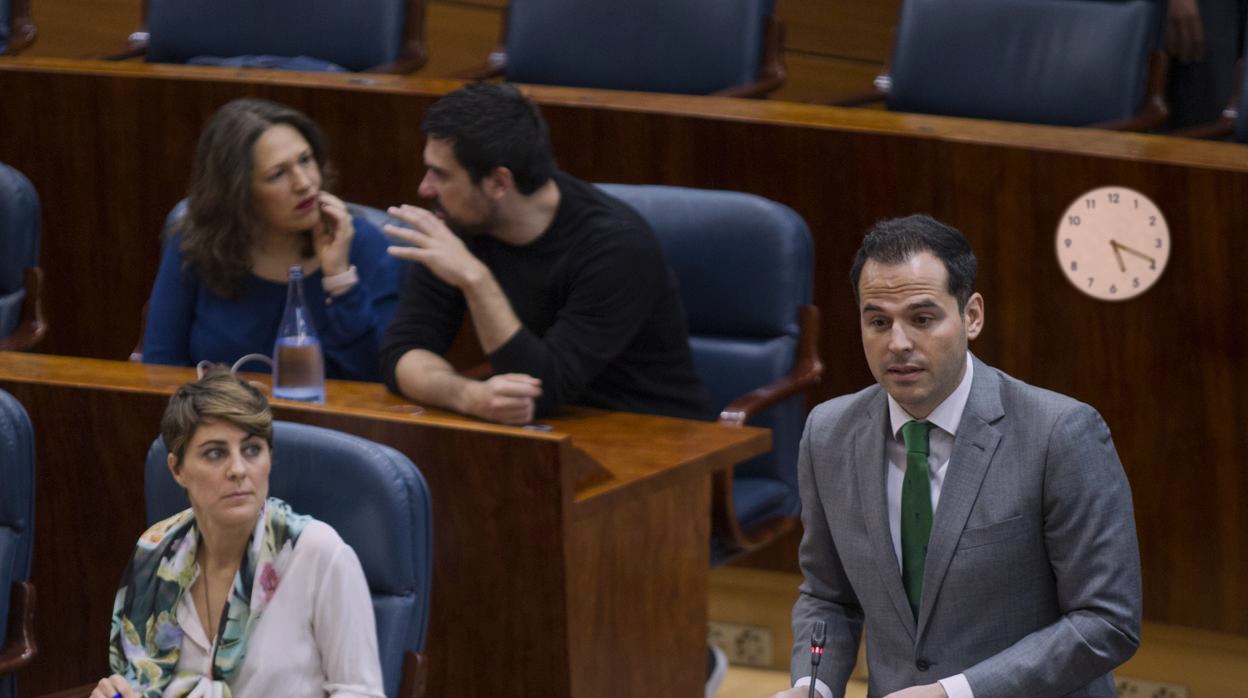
{"hour": 5, "minute": 19}
